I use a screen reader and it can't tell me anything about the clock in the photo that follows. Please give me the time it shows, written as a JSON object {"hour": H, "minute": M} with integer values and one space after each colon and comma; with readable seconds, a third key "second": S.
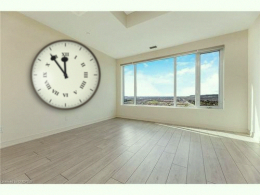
{"hour": 11, "minute": 54}
